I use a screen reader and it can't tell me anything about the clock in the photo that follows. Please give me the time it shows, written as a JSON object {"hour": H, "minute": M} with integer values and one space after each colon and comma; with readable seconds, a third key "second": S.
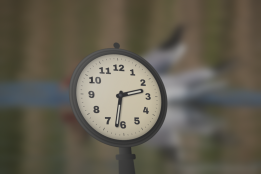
{"hour": 2, "minute": 32}
